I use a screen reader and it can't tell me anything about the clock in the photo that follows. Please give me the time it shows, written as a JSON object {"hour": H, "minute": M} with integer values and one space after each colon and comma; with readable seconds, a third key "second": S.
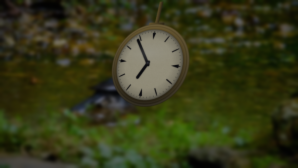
{"hour": 6, "minute": 54}
